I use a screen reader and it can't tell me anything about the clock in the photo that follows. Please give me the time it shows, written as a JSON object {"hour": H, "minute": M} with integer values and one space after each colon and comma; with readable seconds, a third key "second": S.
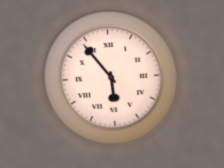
{"hour": 5, "minute": 54}
